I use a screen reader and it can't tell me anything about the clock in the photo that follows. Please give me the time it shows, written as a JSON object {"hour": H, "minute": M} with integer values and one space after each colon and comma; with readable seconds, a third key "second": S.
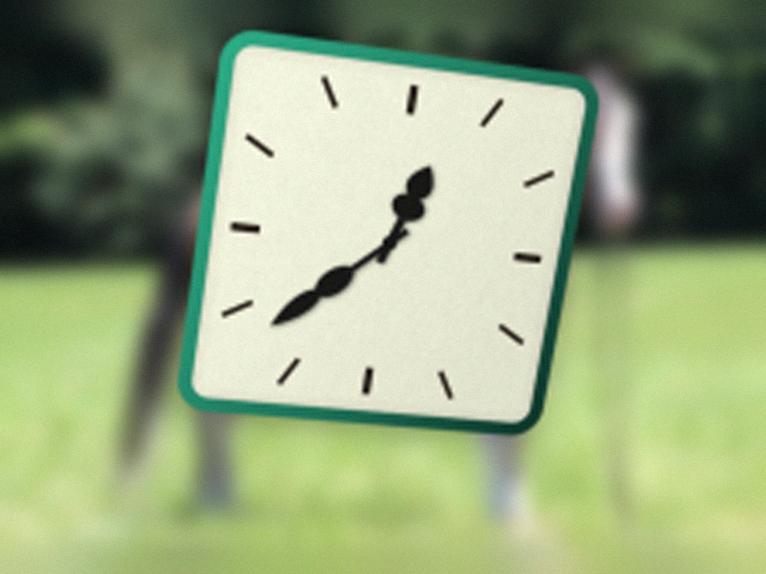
{"hour": 12, "minute": 38}
